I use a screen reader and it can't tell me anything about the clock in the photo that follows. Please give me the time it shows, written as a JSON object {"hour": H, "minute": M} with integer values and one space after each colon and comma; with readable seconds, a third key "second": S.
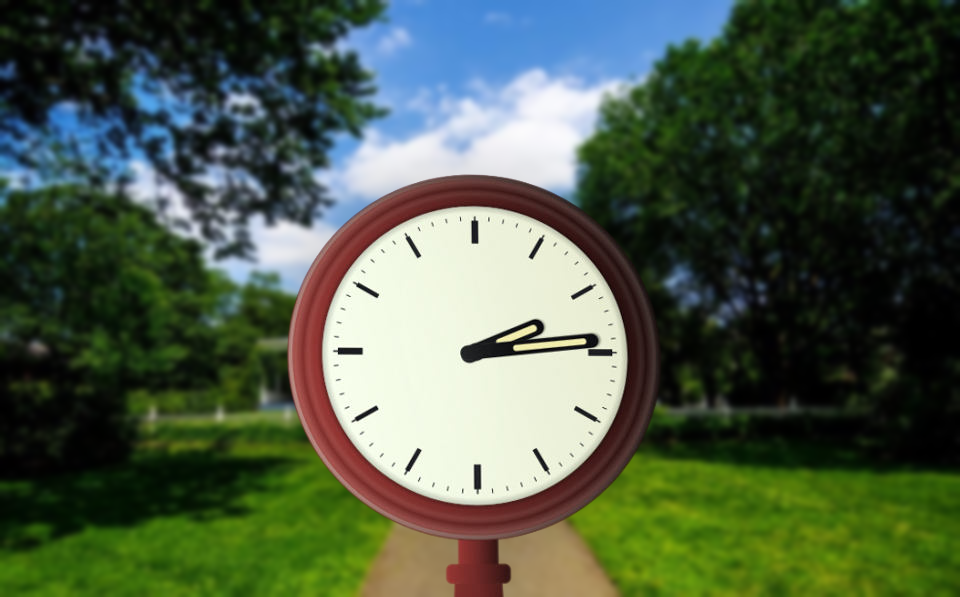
{"hour": 2, "minute": 14}
